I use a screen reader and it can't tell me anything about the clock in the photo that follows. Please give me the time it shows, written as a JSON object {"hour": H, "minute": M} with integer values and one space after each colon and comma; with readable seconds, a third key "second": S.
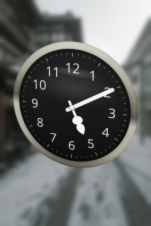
{"hour": 5, "minute": 10}
